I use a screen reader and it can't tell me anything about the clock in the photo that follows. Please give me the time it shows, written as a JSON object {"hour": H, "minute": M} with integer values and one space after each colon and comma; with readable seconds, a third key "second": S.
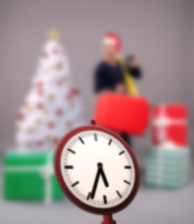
{"hour": 5, "minute": 34}
